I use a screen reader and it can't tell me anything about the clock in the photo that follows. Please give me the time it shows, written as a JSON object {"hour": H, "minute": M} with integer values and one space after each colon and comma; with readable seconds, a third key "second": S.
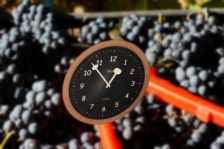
{"hour": 12, "minute": 53}
